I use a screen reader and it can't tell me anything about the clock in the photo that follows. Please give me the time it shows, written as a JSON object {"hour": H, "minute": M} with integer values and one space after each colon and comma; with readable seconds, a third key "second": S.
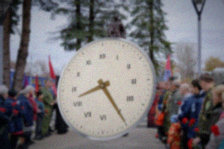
{"hour": 8, "minute": 25}
